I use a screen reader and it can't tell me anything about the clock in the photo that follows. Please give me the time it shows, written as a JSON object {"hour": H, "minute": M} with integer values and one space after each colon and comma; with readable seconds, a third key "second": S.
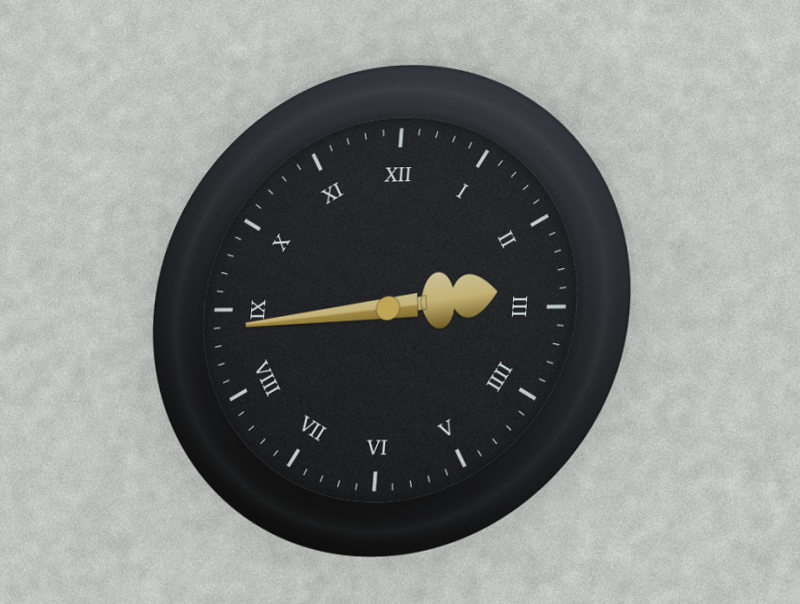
{"hour": 2, "minute": 44}
